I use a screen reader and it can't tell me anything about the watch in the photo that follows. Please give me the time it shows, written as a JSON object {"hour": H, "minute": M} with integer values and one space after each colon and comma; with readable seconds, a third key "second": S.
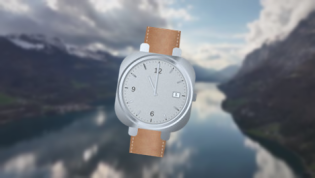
{"hour": 11, "minute": 0}
